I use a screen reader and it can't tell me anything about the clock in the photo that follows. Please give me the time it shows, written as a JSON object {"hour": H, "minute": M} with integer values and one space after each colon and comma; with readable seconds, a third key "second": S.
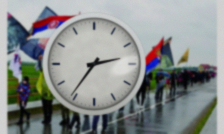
{"hour": 2, "minute": 36}
